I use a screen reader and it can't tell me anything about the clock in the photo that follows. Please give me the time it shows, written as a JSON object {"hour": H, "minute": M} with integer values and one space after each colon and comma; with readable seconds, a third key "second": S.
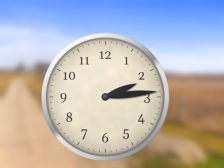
{"hour": 2, "minute": 14}
